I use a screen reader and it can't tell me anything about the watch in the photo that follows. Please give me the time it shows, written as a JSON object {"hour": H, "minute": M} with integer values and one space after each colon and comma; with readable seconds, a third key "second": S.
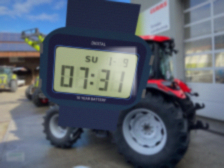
{"hour": 7, "minute": 31}
